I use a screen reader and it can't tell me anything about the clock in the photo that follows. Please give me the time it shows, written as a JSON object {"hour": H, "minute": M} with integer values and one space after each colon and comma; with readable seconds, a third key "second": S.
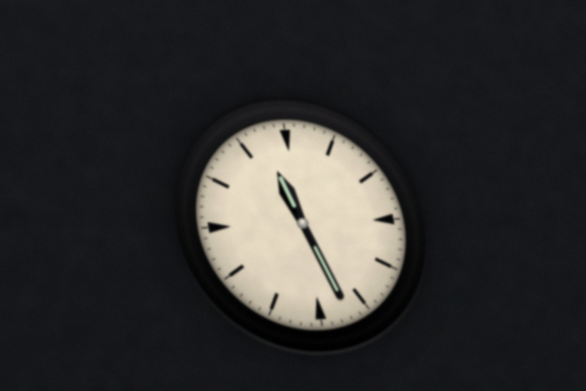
{"hour": 11, "minute": 27}
